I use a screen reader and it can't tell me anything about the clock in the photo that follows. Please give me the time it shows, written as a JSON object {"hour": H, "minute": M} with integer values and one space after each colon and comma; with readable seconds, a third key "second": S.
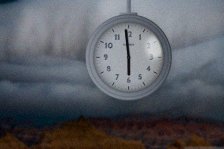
{"hour": 5, "minute": 59}
